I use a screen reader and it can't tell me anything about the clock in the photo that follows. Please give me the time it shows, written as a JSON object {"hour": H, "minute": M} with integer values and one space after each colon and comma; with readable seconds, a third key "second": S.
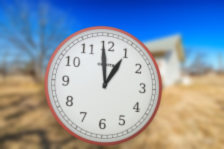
{"hour": 12, "minute": 59}
